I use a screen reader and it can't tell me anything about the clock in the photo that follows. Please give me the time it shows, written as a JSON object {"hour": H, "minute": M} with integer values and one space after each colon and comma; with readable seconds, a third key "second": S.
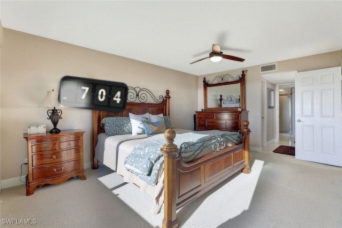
{"hour": 7, "minute": 4}
